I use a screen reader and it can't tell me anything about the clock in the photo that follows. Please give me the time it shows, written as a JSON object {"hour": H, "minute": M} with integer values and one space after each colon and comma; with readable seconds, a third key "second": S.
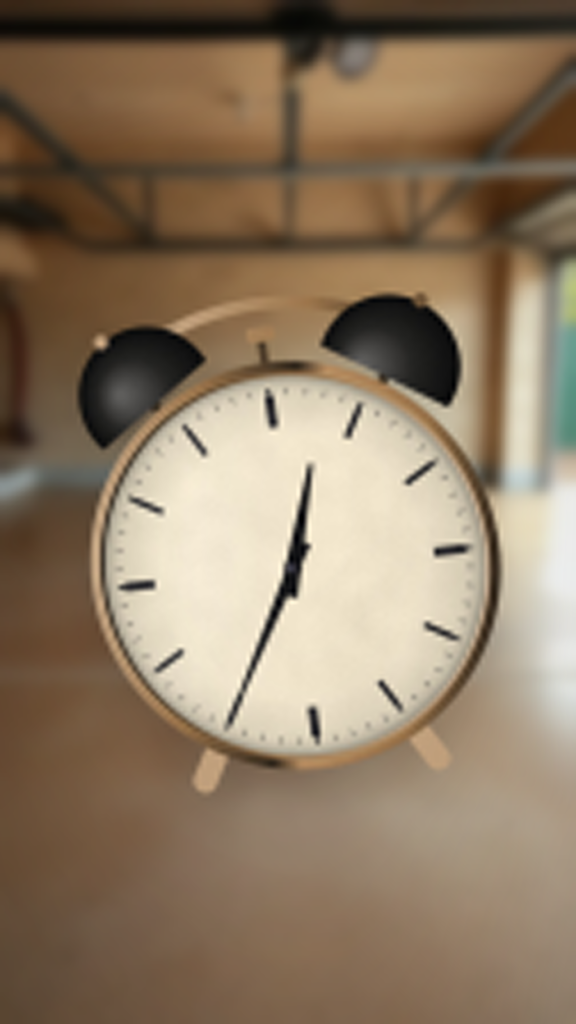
{"hour": 12, "minute": 35}
